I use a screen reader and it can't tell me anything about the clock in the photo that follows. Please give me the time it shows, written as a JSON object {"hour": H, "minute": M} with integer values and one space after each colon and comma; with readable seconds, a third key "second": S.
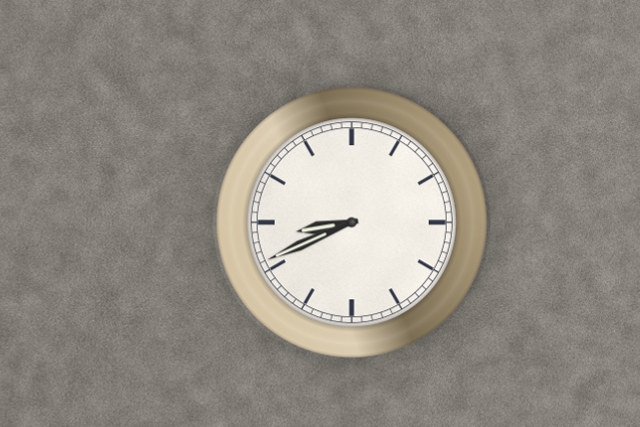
{"hour": 8, "minute": 41}
